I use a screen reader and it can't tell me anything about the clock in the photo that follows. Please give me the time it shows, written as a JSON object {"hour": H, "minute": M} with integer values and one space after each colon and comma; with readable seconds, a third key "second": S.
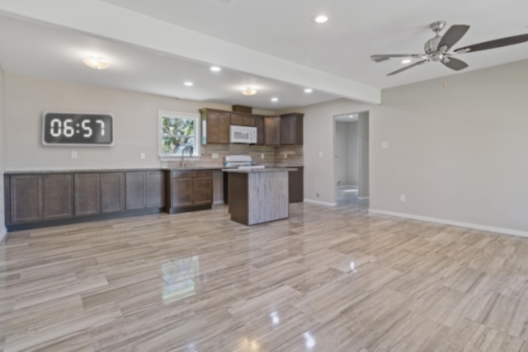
{"hour": 6, "minute": 57}
